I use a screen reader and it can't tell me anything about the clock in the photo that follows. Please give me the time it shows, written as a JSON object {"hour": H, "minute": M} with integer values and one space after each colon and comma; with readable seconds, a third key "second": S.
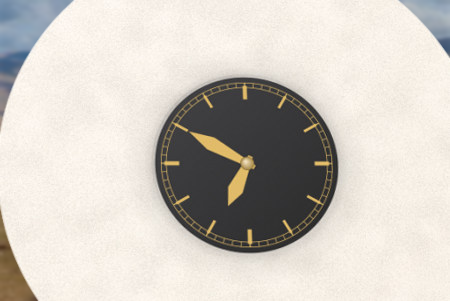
{"hour": 6, "minute": 50}
